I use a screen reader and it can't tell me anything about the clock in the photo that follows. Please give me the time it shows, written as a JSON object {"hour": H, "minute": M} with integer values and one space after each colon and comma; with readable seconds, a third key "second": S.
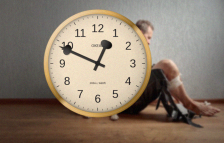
{"hour": 12, "minute": 49}
